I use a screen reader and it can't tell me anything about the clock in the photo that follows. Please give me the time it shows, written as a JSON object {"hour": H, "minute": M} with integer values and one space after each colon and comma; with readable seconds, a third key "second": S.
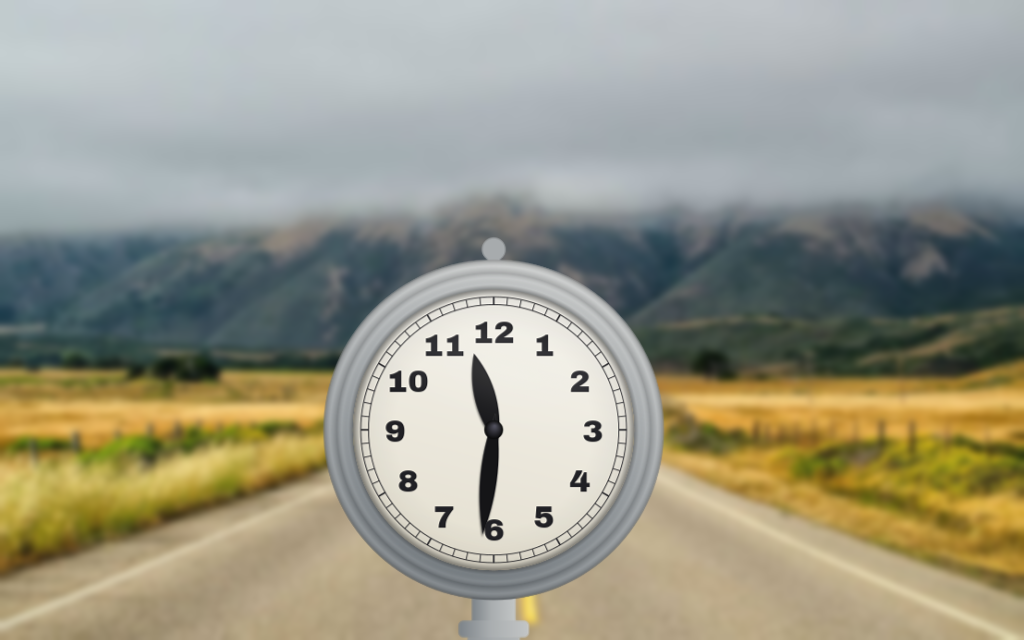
{"hour": 11, "minute": 31}
